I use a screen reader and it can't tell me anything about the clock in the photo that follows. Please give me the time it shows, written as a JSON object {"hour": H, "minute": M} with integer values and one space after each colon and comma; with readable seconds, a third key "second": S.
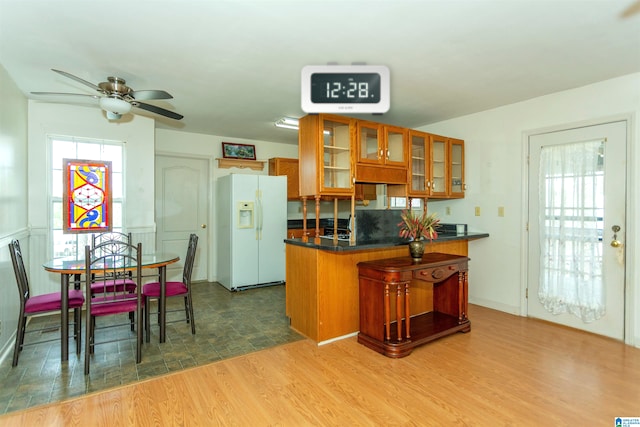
{"hour": 12, "minute": 28}
